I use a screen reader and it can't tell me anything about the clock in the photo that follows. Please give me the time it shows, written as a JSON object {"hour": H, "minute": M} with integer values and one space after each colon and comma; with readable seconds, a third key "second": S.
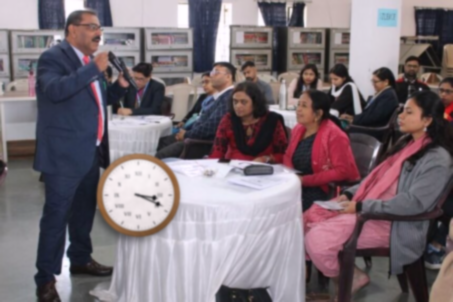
{"hour": 3, "minute": 19}
